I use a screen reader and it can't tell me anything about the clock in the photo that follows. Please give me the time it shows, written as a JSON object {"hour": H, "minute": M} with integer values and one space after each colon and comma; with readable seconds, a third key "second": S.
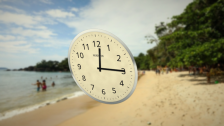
{"hour": 12, "minute": 15}
